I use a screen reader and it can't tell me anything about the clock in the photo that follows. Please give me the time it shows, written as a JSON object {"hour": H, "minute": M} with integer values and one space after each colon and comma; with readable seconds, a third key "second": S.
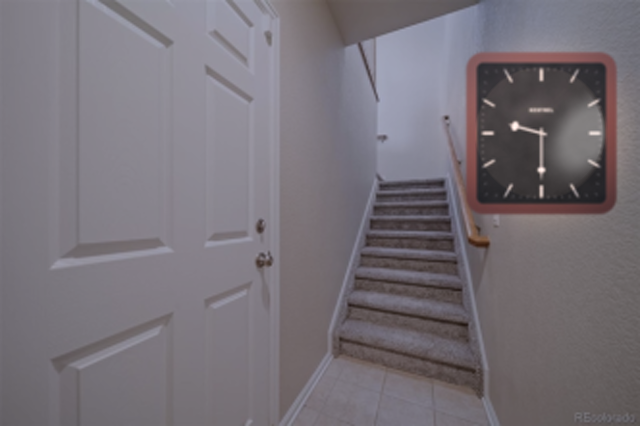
{"hour": 9, "minute": 30}
